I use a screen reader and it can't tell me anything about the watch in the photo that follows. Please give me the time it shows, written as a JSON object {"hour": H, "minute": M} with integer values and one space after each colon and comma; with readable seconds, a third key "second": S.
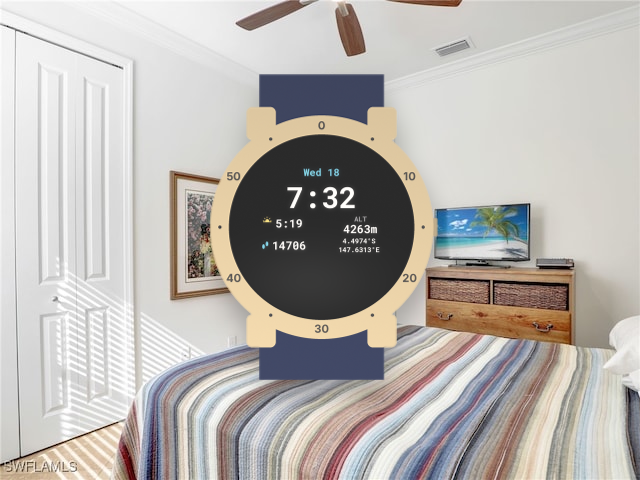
{"hour": 7, "minute": 32}
